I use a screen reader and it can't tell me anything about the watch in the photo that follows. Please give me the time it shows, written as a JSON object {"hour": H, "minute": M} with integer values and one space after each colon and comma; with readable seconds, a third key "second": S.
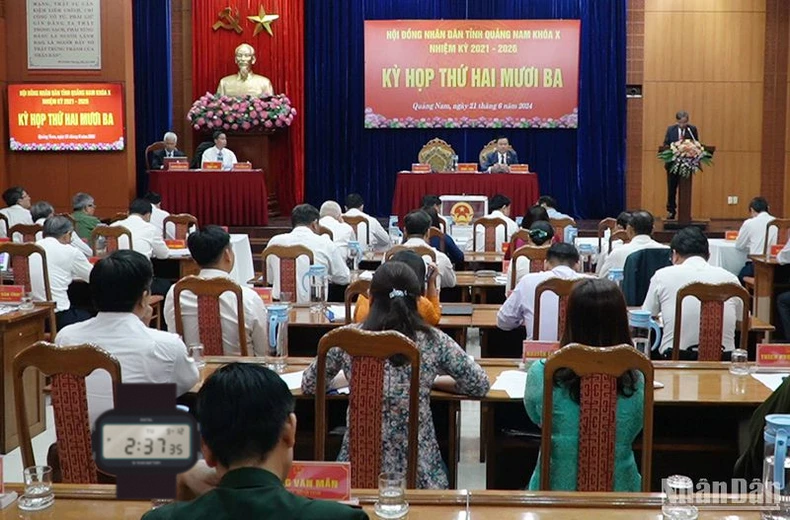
{"hour": 2, "minute": 37}
